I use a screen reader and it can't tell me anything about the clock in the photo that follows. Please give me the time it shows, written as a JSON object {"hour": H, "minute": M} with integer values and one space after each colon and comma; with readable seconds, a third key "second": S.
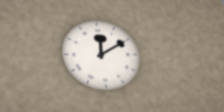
{"hour": 12, "minute": 10}
